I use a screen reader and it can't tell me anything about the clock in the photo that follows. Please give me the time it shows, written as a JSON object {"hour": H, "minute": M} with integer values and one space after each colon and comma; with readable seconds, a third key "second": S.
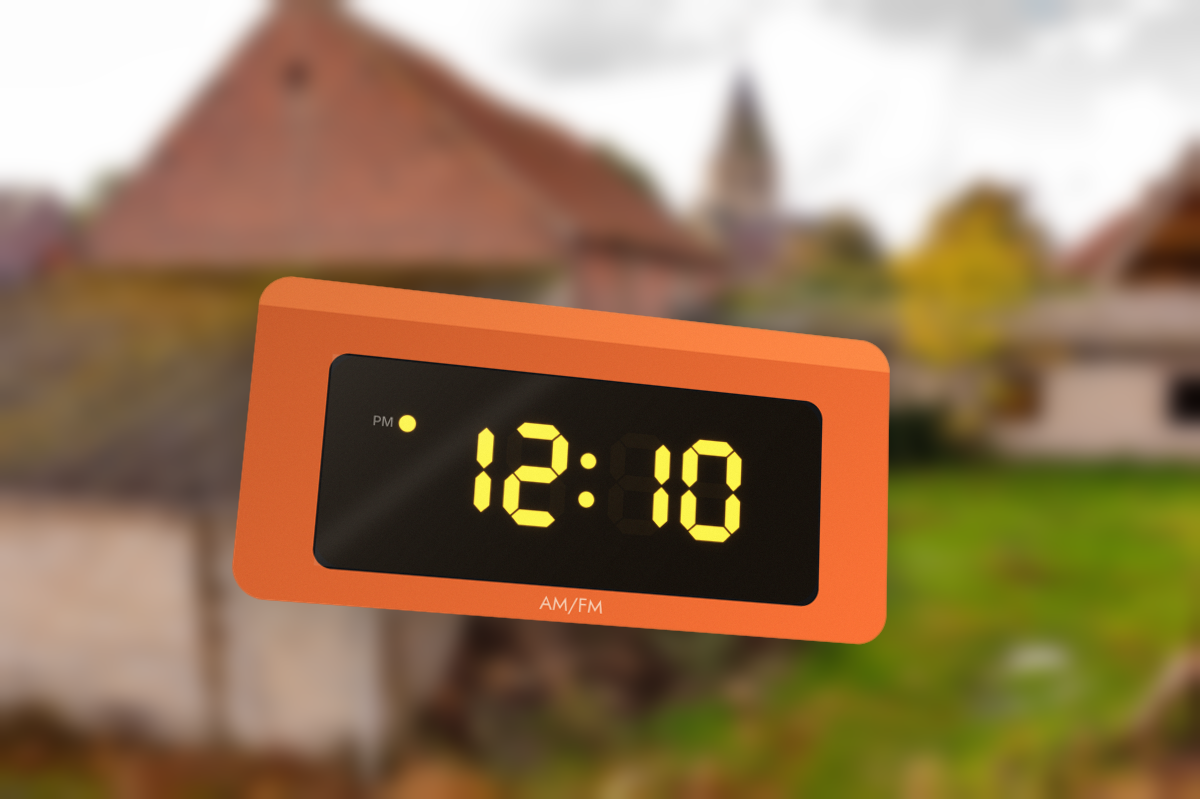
{"hour": 12, "minute": 10}
